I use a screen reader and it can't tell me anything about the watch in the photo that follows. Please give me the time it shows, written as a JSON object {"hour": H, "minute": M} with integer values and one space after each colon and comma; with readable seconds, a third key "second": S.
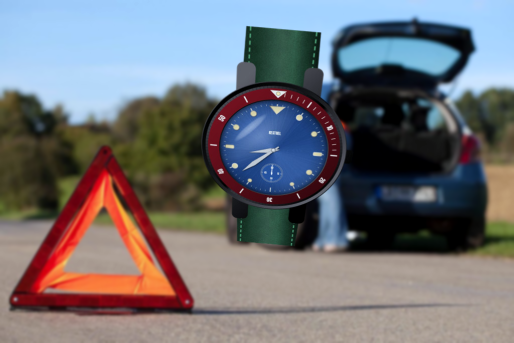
{"hour": 8, "minute": 38}
